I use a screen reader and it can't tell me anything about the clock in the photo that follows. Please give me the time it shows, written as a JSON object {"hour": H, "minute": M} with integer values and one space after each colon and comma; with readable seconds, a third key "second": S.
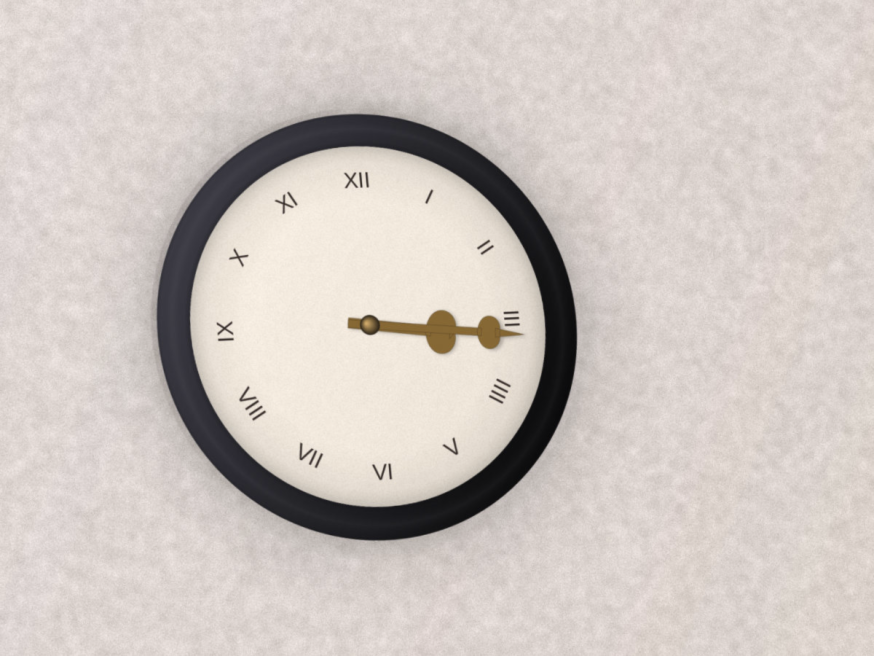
{"hour": 3, "minute": 16}
